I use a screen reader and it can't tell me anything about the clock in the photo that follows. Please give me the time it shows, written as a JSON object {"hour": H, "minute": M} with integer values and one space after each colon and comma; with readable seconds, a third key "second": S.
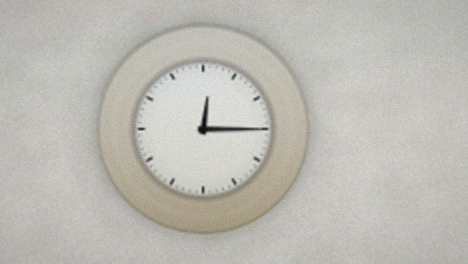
{"hour": 12, "minute": 15}
